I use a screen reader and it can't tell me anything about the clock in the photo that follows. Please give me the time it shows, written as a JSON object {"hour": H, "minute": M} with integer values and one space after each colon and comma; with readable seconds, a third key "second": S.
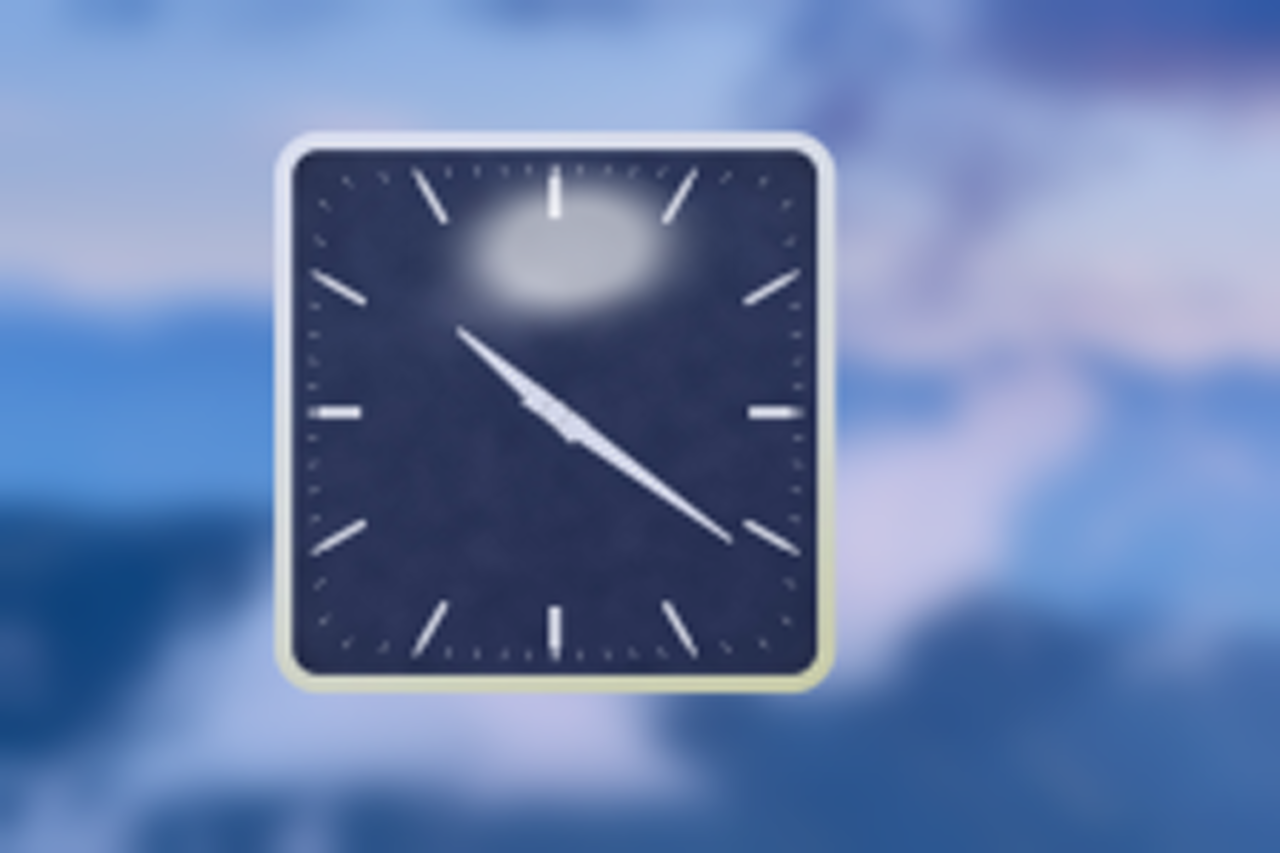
{"hour": 10, "minute": 21}
